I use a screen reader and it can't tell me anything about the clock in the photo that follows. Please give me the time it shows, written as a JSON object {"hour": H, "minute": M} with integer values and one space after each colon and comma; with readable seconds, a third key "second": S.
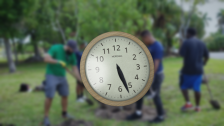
{"hour": 5, "minute": 27}
